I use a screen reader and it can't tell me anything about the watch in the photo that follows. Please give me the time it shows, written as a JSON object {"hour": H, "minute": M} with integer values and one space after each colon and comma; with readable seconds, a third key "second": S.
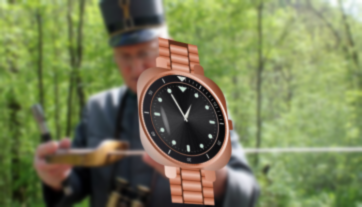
{"hour": 12, "minute": 55}
